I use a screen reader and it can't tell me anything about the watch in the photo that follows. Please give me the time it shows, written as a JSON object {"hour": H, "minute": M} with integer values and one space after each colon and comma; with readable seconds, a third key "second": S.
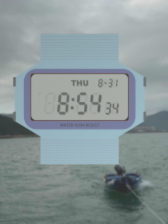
{"hour": 8, "minute": 54, "second": 34}
